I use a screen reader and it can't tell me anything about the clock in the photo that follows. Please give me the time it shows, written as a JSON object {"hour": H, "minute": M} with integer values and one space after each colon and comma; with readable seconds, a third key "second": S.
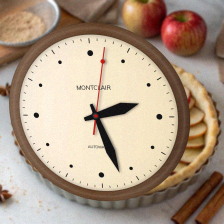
{"hour": 2, "minute": 27, "second": 2}
